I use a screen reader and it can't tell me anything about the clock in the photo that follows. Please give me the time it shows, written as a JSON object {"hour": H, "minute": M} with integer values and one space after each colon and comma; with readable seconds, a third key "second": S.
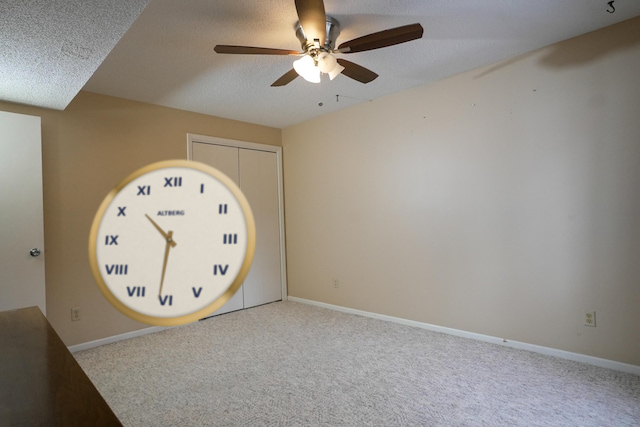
{"hour": 10, "minute": 31}
